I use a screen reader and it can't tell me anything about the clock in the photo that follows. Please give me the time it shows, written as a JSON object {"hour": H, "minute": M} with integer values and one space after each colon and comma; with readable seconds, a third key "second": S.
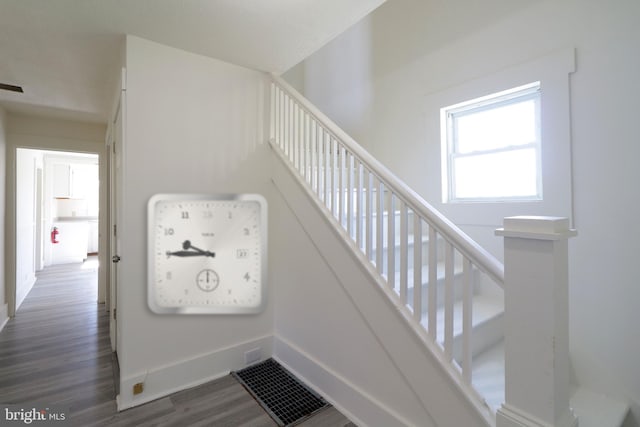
{"hour": 9, "minute": 45}
